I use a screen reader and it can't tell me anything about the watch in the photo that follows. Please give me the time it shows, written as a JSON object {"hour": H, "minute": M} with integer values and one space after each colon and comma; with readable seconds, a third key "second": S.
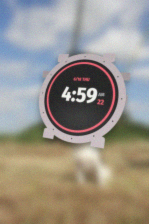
{"hour": 4, "minute": 59}
